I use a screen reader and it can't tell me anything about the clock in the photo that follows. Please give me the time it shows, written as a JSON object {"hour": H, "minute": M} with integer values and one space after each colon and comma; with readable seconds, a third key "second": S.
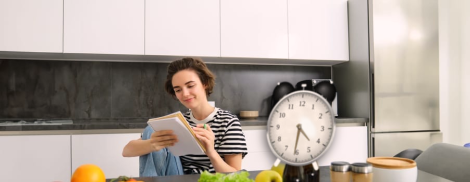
{"hour": 4, "minute": 31}
